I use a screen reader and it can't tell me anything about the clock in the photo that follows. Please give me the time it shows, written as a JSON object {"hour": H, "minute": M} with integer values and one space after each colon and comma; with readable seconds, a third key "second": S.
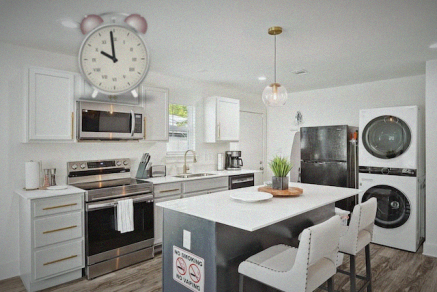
{"hour": 9, "minute": 59}
